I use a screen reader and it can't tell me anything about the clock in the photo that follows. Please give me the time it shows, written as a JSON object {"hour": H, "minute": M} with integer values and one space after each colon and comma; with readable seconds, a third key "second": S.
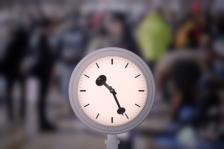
{"hour": 10, "minute": 26}
